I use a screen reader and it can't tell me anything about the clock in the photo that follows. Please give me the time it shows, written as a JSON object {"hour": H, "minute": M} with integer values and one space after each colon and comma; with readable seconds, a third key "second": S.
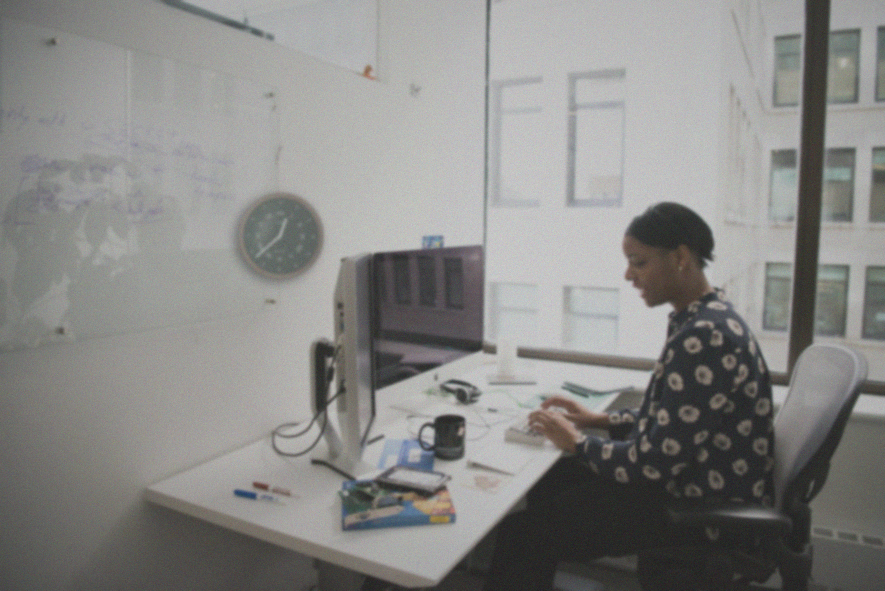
{"hour": 12, "minute": 38}
